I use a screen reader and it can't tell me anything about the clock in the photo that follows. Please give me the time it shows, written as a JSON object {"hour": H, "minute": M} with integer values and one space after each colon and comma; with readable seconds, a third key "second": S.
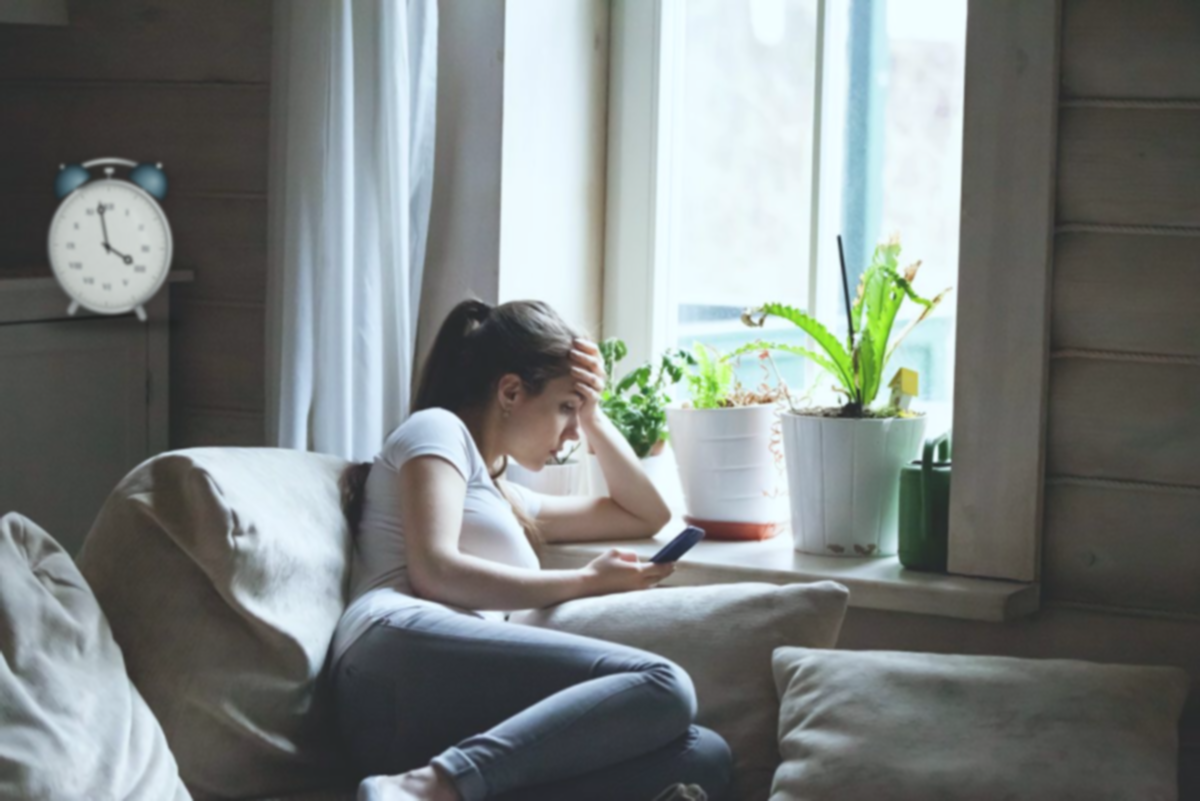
{"hour": 3, "minute": 58}
